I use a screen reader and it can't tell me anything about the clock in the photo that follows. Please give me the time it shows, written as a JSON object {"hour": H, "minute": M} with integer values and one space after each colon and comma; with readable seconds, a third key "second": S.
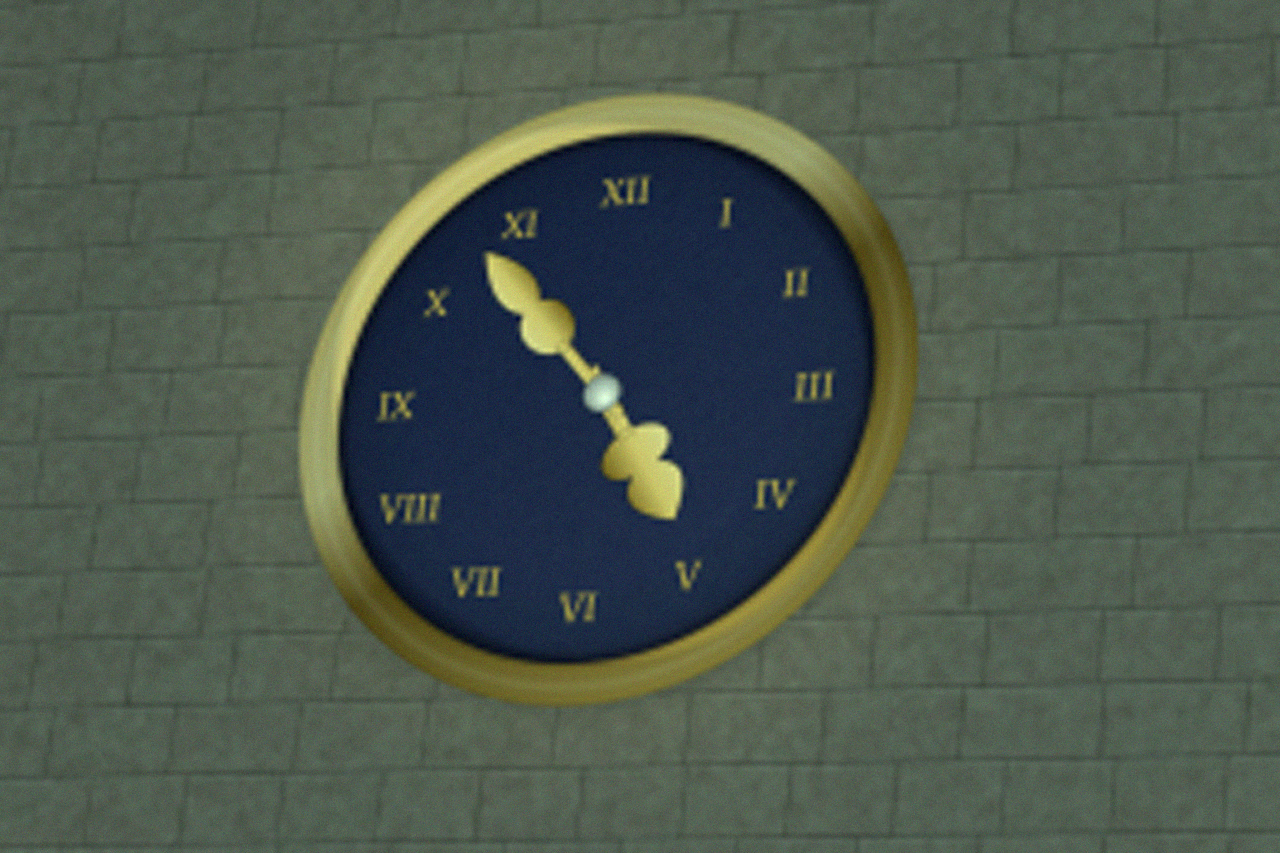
{"hour": 4, "minute": 53}
